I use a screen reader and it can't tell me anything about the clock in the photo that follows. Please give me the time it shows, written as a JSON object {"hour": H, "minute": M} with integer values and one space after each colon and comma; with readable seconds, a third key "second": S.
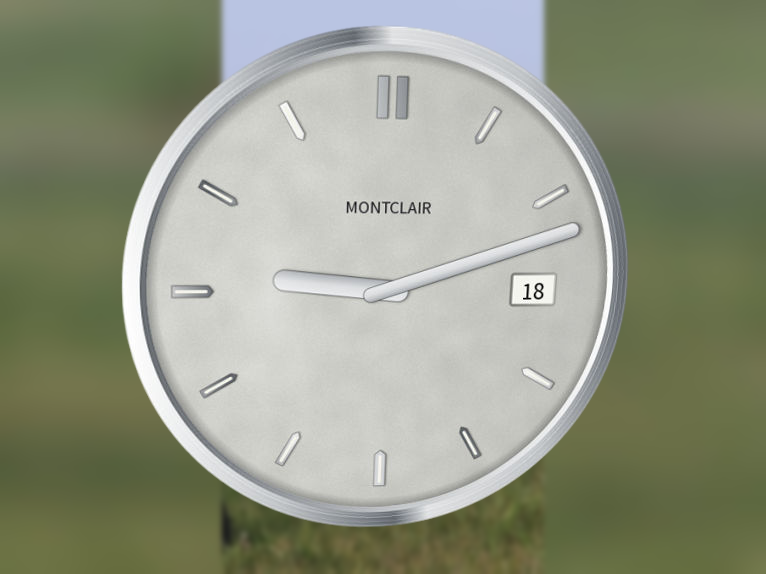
{"hour": 9, "minute": 12}
